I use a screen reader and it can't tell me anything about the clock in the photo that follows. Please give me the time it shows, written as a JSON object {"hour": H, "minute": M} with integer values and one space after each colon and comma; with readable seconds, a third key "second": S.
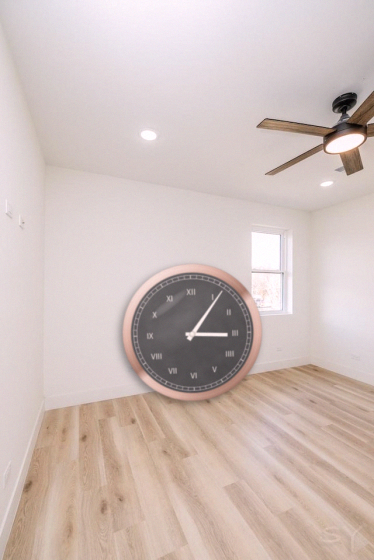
{"hour": 3, "minute": 6}
